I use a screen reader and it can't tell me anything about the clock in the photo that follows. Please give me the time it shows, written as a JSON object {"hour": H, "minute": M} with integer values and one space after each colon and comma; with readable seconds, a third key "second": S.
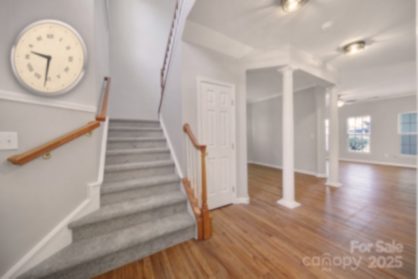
{"hour": 9, "minute": 31}
